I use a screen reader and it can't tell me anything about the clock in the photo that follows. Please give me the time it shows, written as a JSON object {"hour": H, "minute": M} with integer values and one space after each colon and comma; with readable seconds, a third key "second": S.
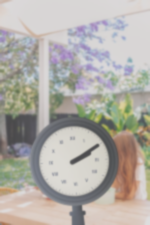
{"hour": 2, "minute": 10}
